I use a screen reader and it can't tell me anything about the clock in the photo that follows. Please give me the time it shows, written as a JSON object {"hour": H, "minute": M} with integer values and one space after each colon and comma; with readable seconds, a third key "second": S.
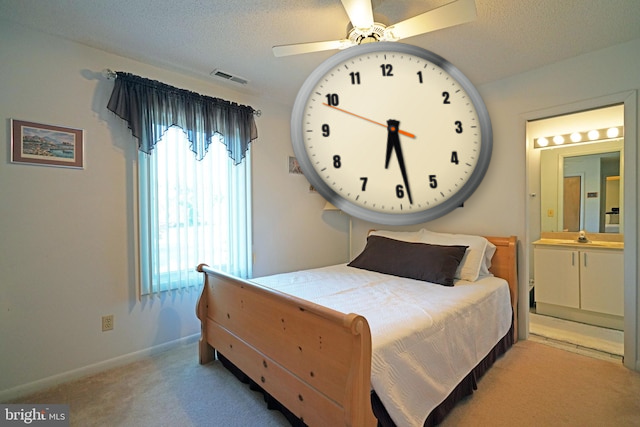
{"hour": 6, "minute": 28, "second": 49}
